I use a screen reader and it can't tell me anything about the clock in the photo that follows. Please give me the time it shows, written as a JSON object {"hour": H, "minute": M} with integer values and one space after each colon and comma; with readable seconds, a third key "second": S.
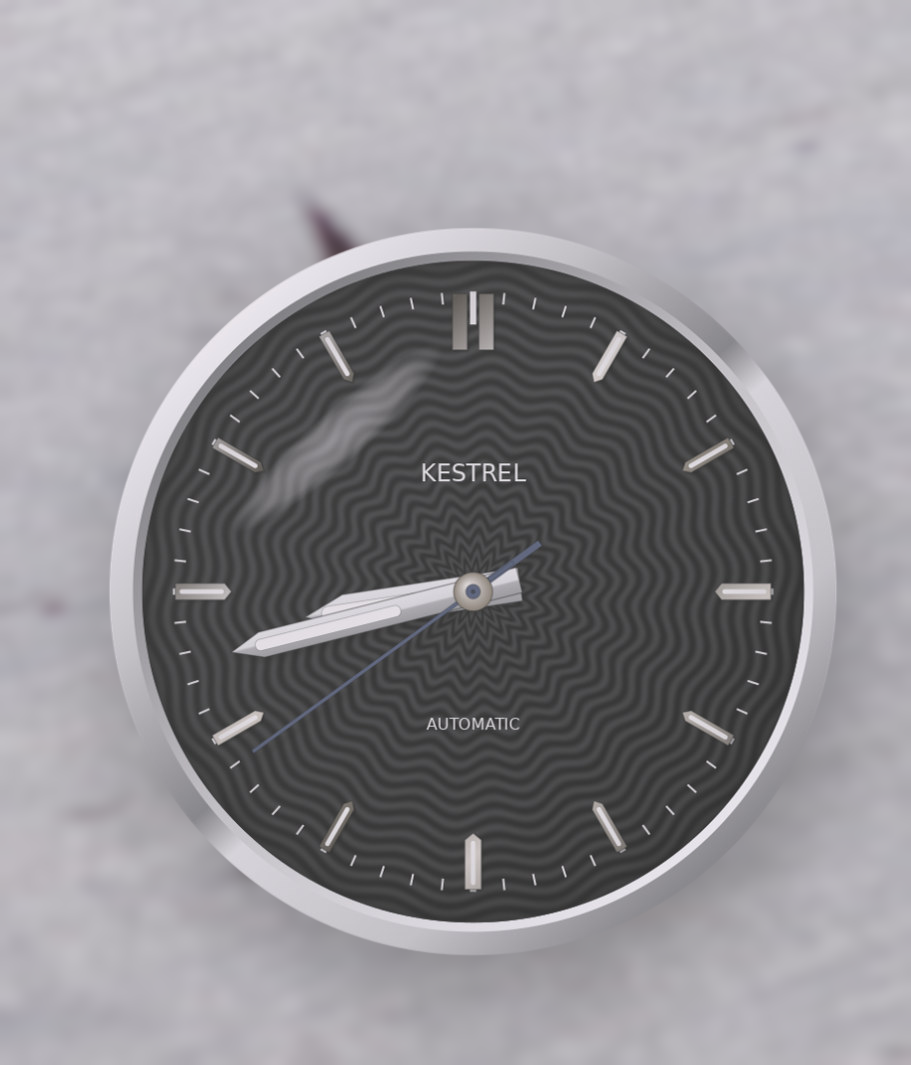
{"hour": 8, "minute": 42, "second": 39}
